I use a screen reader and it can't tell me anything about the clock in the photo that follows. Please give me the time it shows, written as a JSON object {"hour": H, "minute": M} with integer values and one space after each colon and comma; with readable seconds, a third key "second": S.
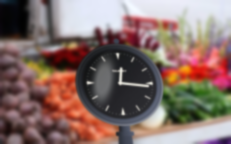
{"hour": 12, "minute": 16}
